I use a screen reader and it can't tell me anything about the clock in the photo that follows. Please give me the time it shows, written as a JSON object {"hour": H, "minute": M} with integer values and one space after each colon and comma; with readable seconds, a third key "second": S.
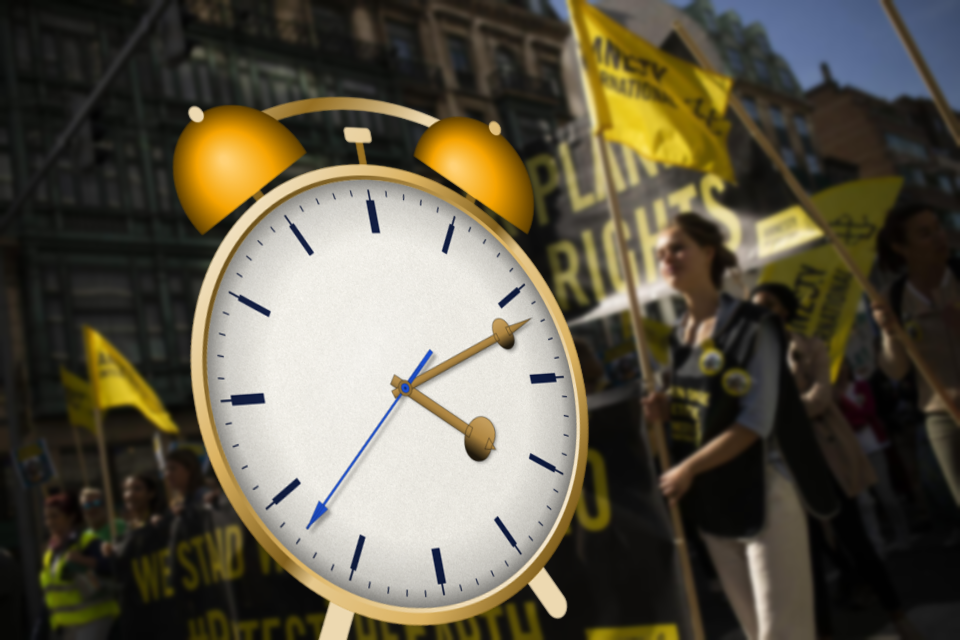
{"hour": 4, "minute": 11, "second": 38}
